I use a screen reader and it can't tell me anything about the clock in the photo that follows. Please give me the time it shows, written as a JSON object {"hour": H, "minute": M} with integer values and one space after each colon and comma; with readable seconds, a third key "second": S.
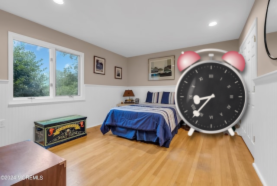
{"hour": 8, "minute": 37}
